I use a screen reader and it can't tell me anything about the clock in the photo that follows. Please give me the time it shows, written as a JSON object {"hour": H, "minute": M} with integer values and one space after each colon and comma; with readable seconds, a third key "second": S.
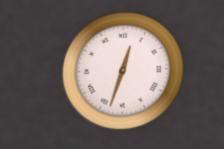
{"hour": 12, "minute": 33}
